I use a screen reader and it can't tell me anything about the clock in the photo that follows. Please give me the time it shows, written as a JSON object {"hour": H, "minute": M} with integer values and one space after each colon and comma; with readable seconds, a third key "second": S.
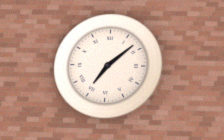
{"hour": 7, "minute": 8}
